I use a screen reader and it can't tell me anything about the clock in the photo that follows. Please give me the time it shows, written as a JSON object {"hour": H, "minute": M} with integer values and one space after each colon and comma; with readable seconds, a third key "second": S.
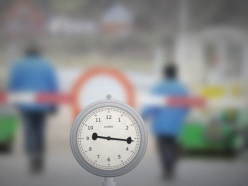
{"hour": 9, "minute": 16}
